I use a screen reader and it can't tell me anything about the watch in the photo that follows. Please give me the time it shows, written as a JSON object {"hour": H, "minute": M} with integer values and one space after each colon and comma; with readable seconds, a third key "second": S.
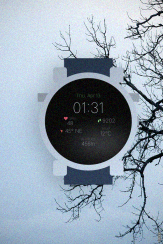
{"hour": 1, "minute": 31}
